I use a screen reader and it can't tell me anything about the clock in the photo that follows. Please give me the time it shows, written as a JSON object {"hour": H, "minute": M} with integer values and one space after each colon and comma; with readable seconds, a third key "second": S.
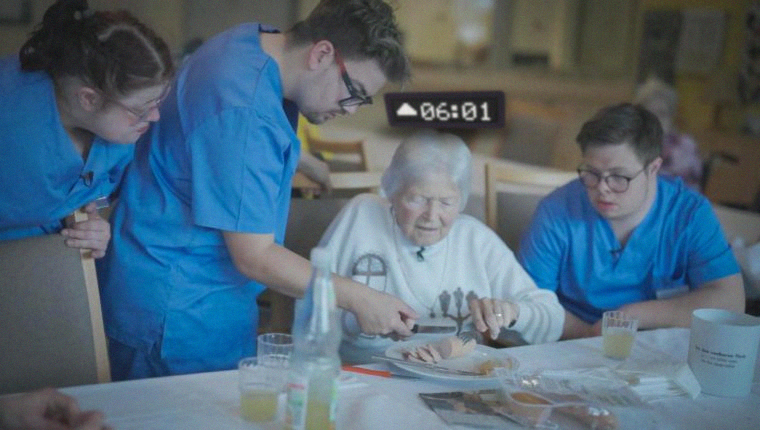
{"hour": 6, "minute": 1}
